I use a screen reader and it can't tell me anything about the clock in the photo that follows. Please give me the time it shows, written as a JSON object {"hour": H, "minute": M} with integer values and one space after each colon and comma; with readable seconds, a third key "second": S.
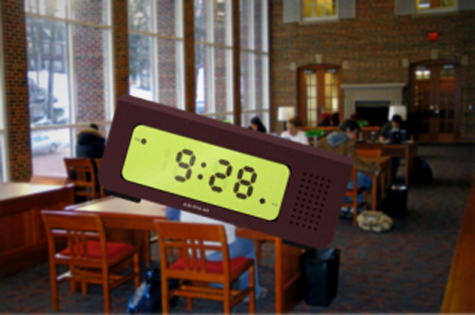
{"hour": 9, "minute": 28}
